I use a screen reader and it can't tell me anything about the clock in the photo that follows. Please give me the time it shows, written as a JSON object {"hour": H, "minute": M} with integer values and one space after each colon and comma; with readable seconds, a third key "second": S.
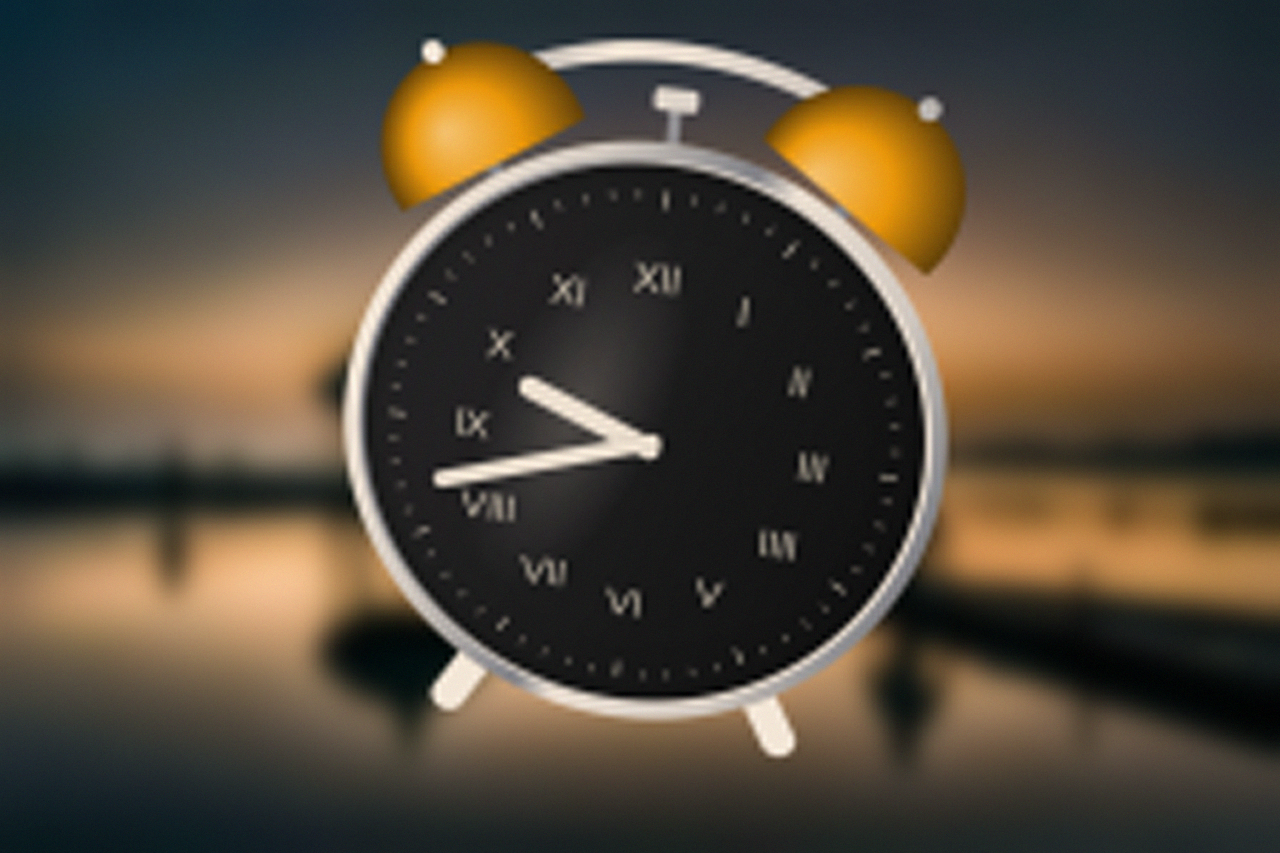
{"hour": 9, "minute": 42}
